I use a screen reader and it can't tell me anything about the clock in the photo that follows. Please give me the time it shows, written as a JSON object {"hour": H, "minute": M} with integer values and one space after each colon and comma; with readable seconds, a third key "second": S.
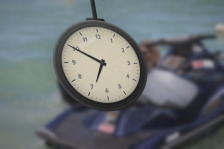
{"hour": 6, "minute": 50}
